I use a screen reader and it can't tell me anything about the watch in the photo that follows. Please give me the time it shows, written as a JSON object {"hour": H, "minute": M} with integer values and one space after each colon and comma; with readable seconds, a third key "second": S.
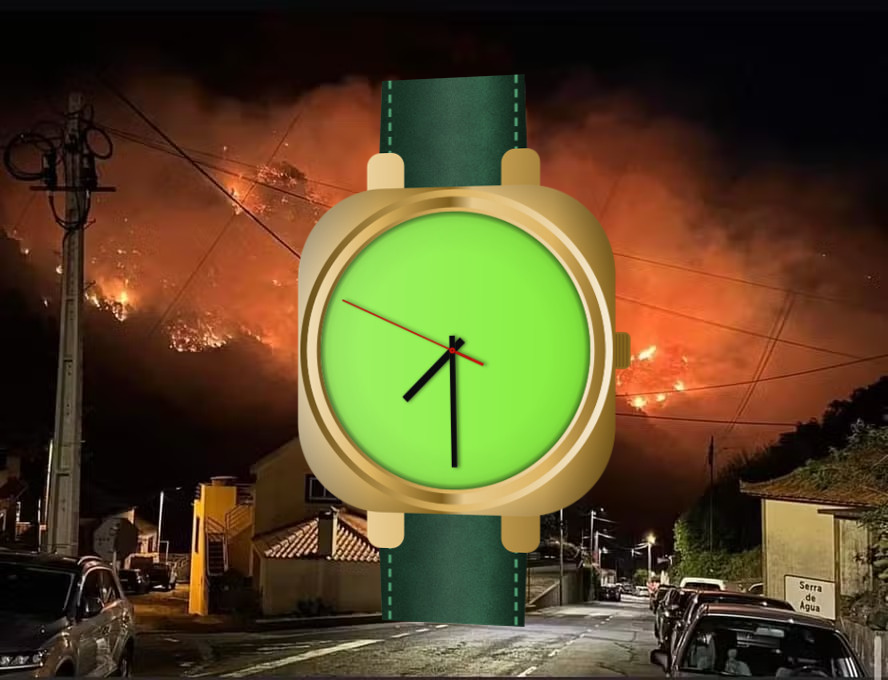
{"hour": 7, "minute": 29, "second": 49}
